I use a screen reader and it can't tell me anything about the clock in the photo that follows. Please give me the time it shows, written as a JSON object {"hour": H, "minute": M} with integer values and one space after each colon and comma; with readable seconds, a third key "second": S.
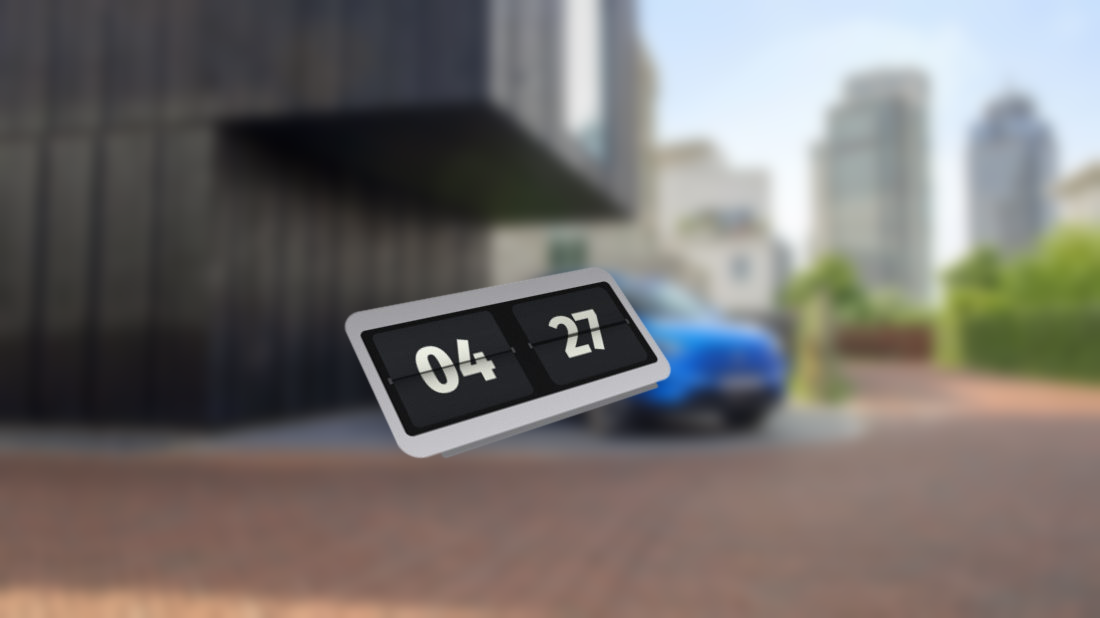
{"hour": 4, "minute": 27}
